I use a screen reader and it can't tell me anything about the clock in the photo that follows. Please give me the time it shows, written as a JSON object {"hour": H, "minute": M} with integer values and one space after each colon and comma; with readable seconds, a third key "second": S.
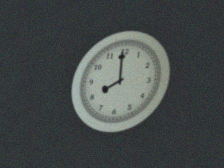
{"hour": 7, "minute": 59}
